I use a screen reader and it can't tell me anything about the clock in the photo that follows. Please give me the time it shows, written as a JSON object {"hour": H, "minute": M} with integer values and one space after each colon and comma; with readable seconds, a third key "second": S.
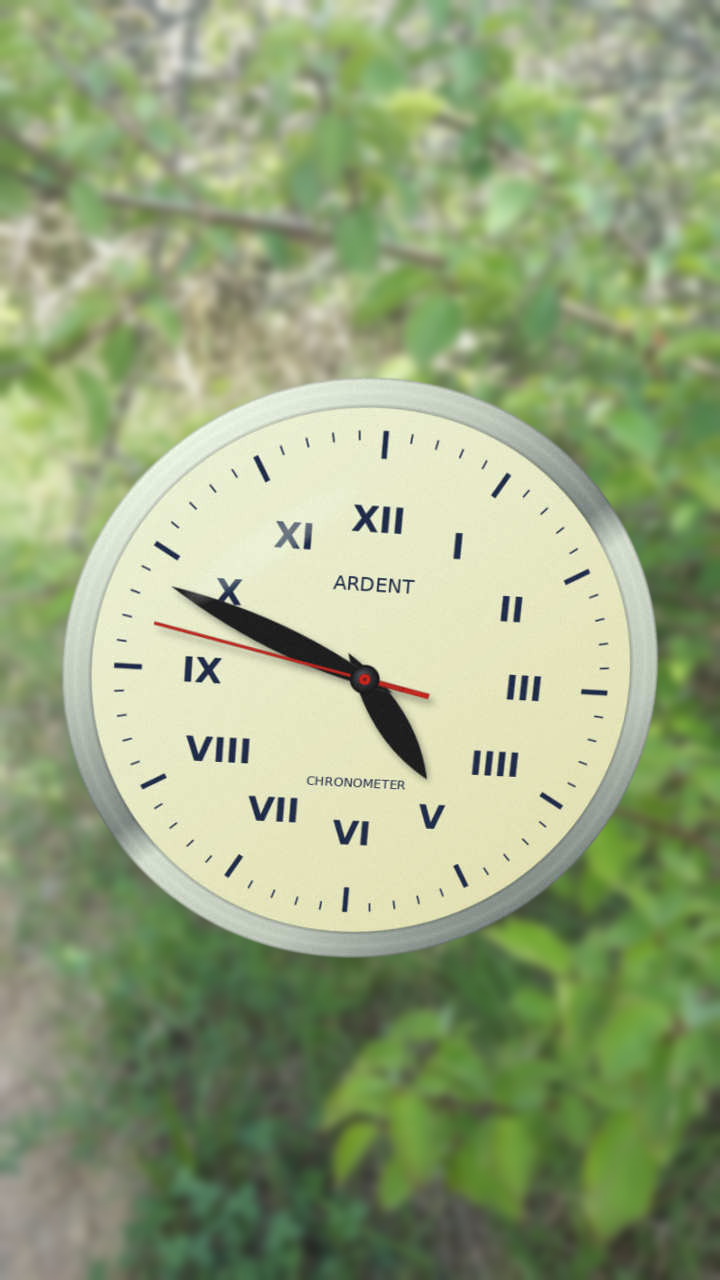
{"hour": 4, "minute": 48, "second": 47}
